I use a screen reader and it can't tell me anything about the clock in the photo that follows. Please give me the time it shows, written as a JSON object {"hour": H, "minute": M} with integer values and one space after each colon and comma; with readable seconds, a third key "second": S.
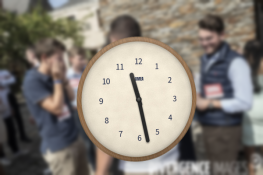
{"hour": 11, "minute": 28}
